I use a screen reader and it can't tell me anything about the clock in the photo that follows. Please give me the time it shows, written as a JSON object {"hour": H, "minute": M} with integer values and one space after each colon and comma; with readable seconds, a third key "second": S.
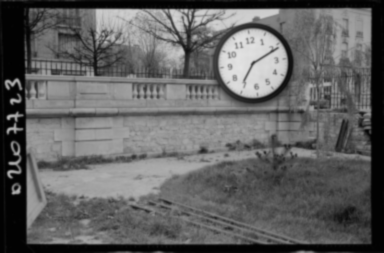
{"hour": 7, "minute": 11}
